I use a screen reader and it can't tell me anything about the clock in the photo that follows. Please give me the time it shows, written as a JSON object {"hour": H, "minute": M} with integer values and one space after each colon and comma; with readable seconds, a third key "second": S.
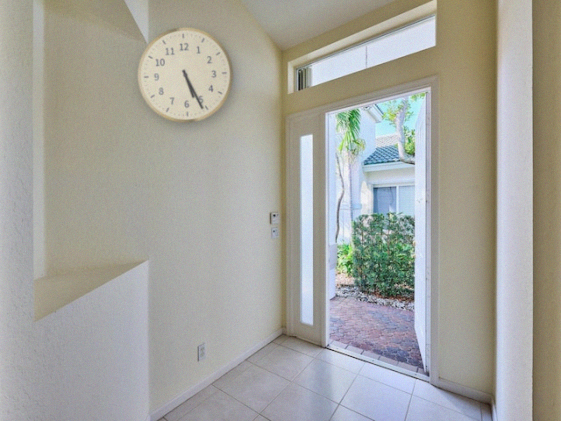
{"hour": 5, "minute": 26}
